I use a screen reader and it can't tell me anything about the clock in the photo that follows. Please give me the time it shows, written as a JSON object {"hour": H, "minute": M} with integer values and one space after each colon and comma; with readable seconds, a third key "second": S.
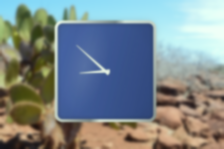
{"hour": 8, "minute": 52}
